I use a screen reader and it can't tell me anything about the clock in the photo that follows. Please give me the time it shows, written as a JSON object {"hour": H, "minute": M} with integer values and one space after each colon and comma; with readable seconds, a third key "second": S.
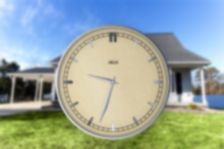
{"hour": 9, "minute": 33}
